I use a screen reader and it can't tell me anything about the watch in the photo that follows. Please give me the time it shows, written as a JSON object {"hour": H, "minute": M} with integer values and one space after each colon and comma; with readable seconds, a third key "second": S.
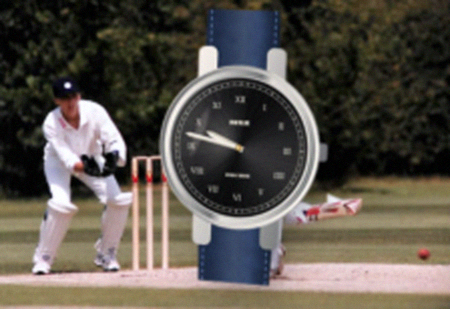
{"hour": 9, "minute": 47}
